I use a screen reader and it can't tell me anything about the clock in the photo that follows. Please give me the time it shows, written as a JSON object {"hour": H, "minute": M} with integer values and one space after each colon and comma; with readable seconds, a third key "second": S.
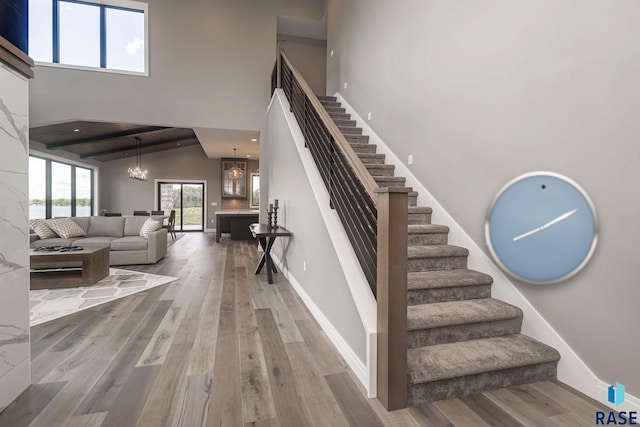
{"hour": 8, "minute": 10}
